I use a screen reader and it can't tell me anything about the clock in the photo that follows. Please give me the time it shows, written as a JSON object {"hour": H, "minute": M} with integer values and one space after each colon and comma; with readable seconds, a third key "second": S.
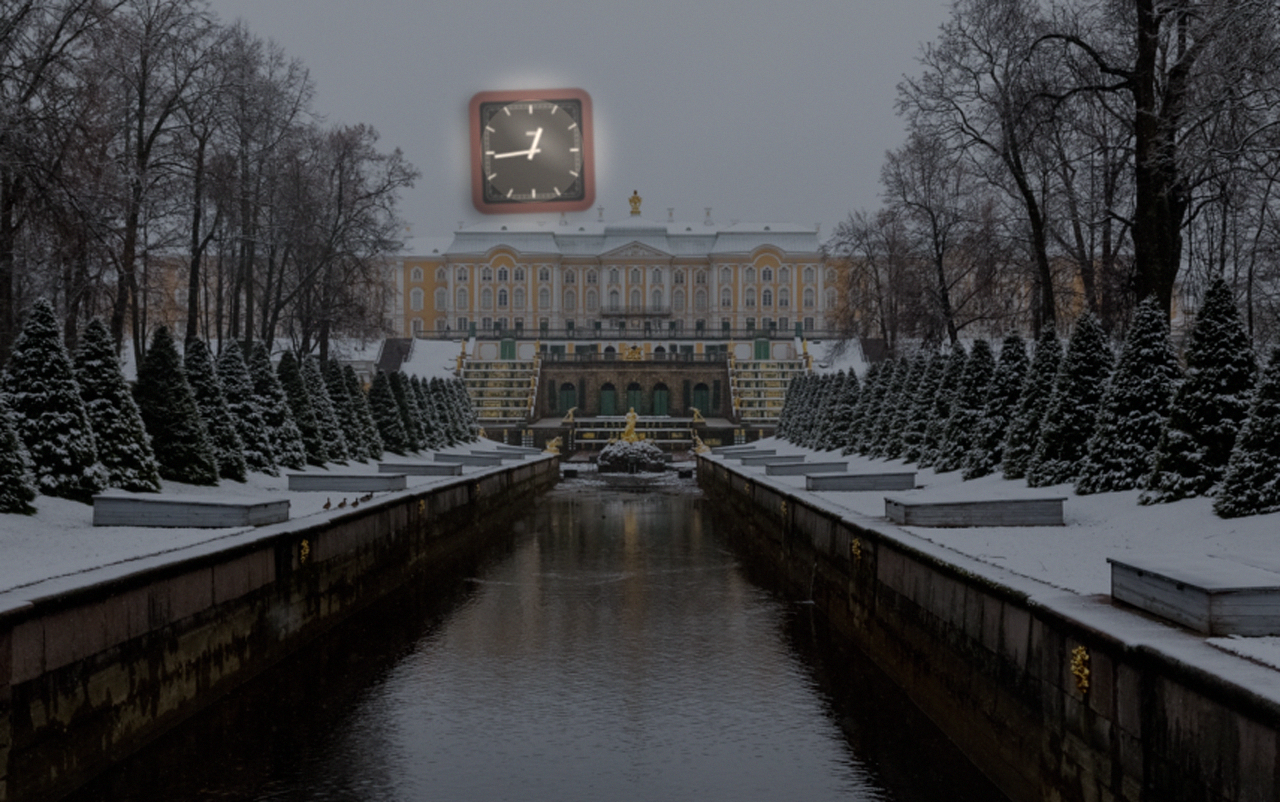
{"hour": 12, "minute": 44}
